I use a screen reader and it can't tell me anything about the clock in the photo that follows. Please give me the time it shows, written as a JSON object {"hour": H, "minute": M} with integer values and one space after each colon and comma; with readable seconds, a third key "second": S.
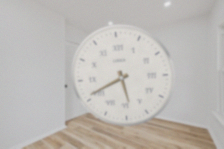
{"hour": 5, "minute": 41}
